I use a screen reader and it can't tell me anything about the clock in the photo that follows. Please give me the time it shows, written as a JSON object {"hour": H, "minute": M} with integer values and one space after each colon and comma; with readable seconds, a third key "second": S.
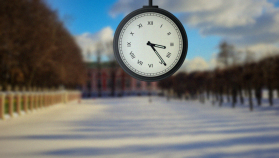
{"hour": 3, "minute": 24}
